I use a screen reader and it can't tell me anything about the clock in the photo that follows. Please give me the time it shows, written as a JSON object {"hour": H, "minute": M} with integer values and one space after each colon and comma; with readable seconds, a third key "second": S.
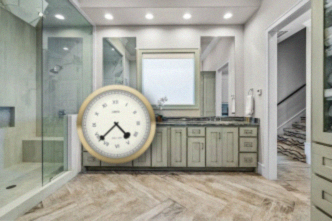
{"hour": 4, "minute": 38}
